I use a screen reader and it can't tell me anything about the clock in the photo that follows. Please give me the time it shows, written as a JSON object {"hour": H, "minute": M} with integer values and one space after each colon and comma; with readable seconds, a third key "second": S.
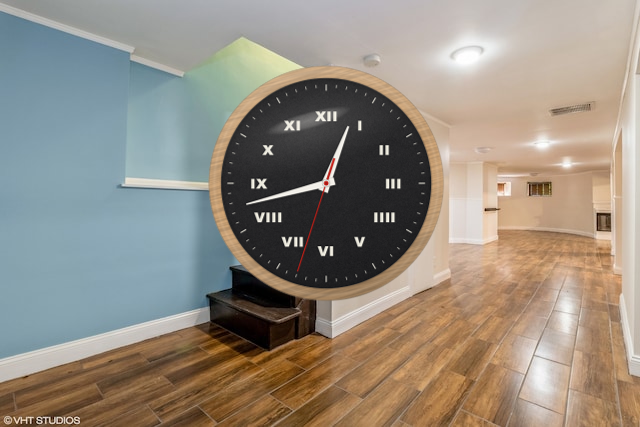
{"hour": 12, "minute": 42, "second": 33}
